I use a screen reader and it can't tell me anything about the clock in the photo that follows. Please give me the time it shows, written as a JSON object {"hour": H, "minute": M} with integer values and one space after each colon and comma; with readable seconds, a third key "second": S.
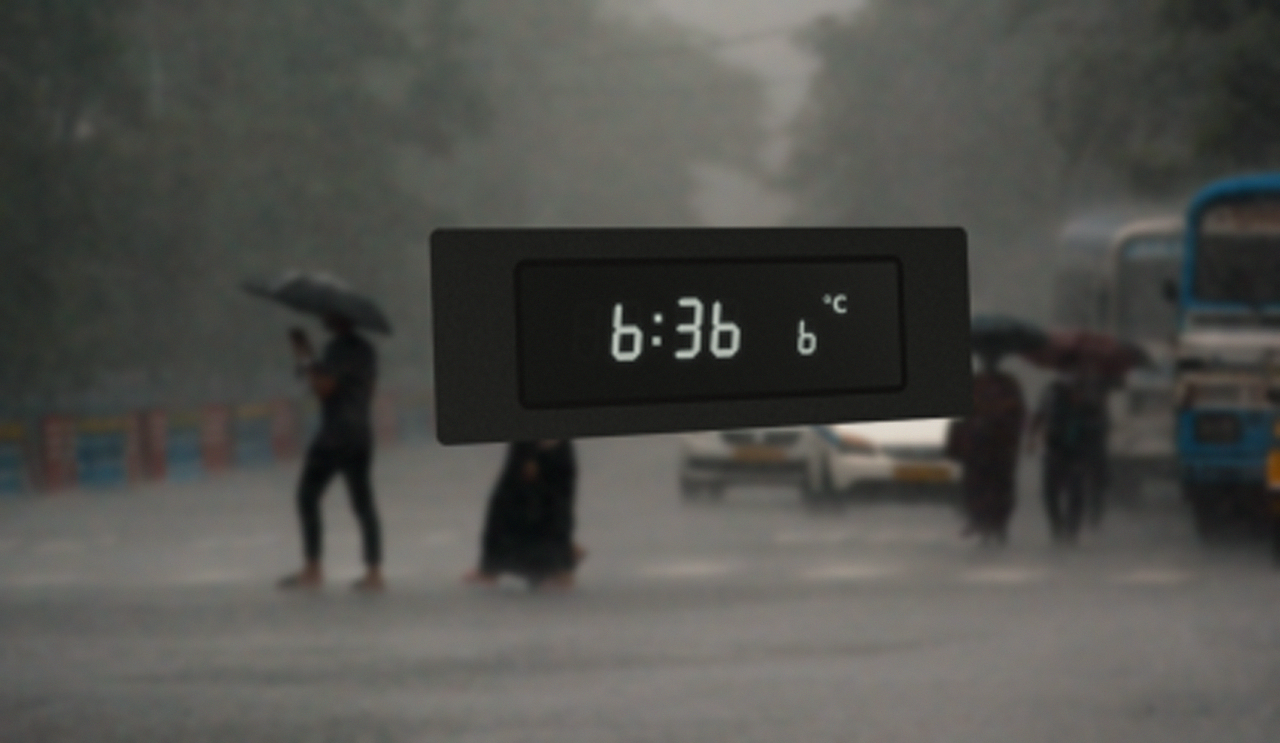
{"hour": 6, "minute": 36}
